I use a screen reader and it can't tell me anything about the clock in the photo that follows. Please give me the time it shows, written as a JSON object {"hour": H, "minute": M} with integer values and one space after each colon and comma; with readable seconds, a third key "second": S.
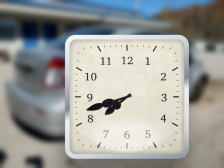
{"hour": 7, "minute": 42}
